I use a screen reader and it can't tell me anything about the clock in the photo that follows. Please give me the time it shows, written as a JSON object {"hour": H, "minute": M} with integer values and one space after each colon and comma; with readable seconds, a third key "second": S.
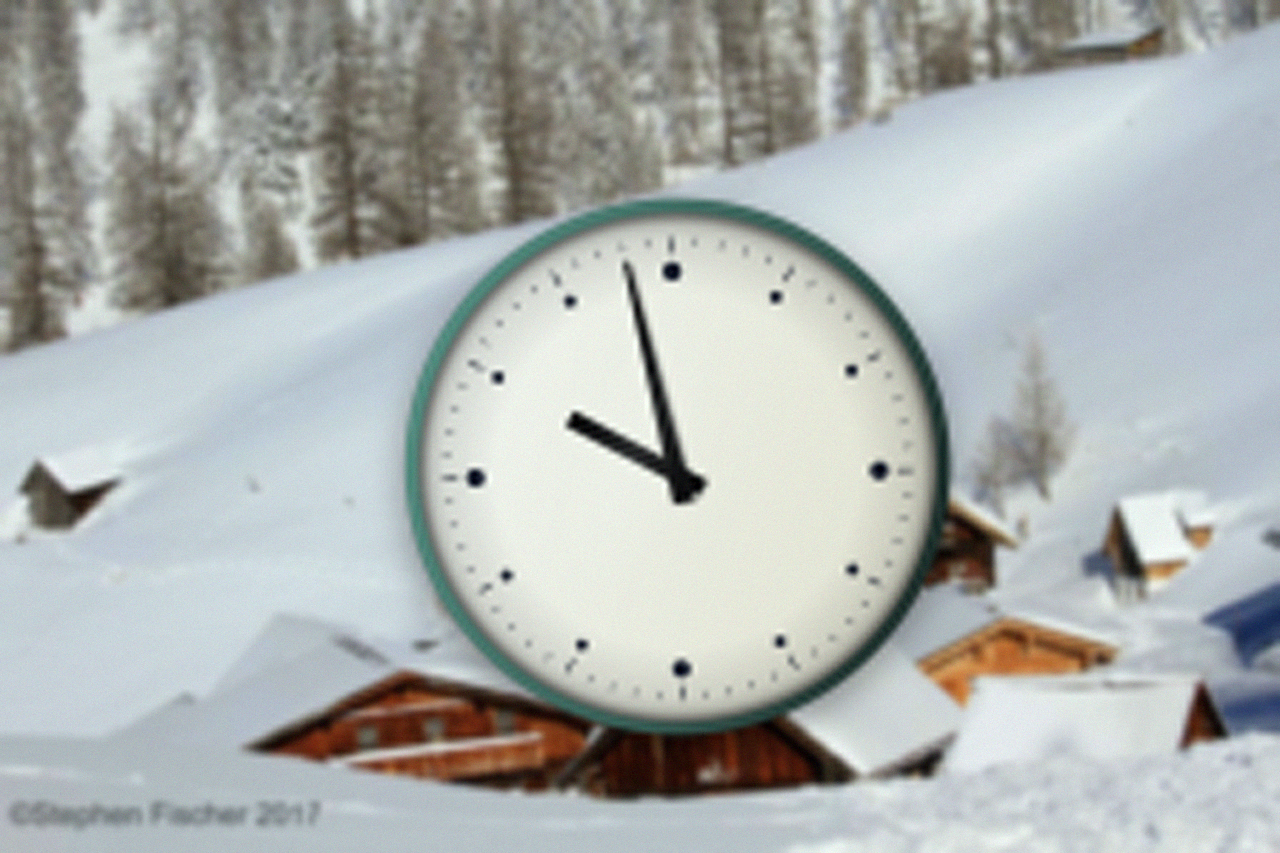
{"hour": 9, "minute": 58}
